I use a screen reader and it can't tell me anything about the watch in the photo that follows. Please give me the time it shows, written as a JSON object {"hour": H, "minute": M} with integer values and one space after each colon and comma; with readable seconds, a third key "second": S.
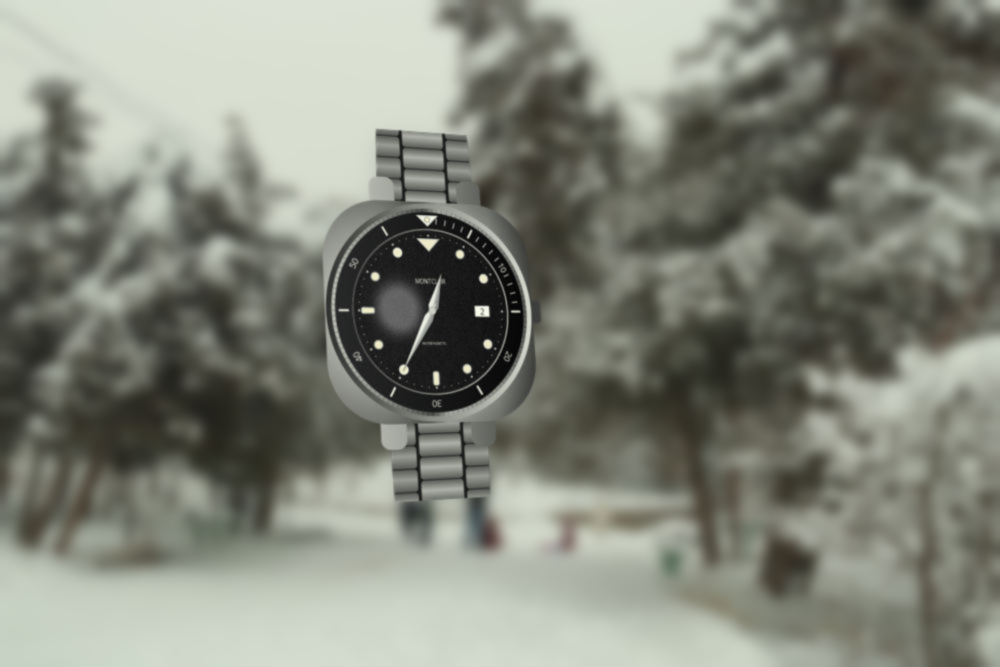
{"hour": 12, "minute": 35}
